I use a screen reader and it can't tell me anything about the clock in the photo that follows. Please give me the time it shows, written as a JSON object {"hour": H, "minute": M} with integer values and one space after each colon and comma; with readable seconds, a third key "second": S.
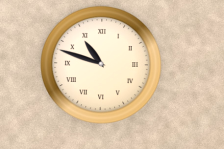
{"hour": 10, "minute": 48}
